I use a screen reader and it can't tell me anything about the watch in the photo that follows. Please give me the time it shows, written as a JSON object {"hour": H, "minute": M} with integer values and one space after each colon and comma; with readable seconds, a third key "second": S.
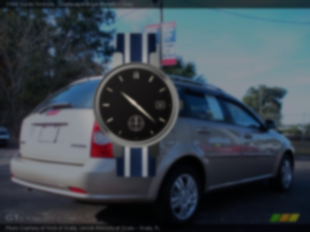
{"hour": 10, "minute": 22}
